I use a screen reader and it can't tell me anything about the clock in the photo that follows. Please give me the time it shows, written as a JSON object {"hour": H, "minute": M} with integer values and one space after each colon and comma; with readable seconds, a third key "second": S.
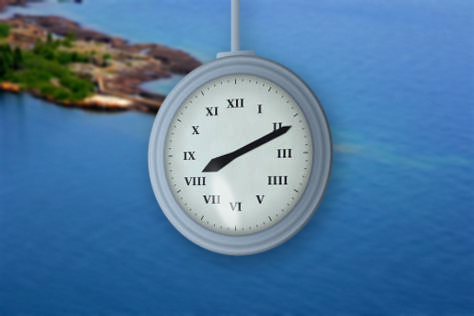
{"hour": 8, "minute": 11}
